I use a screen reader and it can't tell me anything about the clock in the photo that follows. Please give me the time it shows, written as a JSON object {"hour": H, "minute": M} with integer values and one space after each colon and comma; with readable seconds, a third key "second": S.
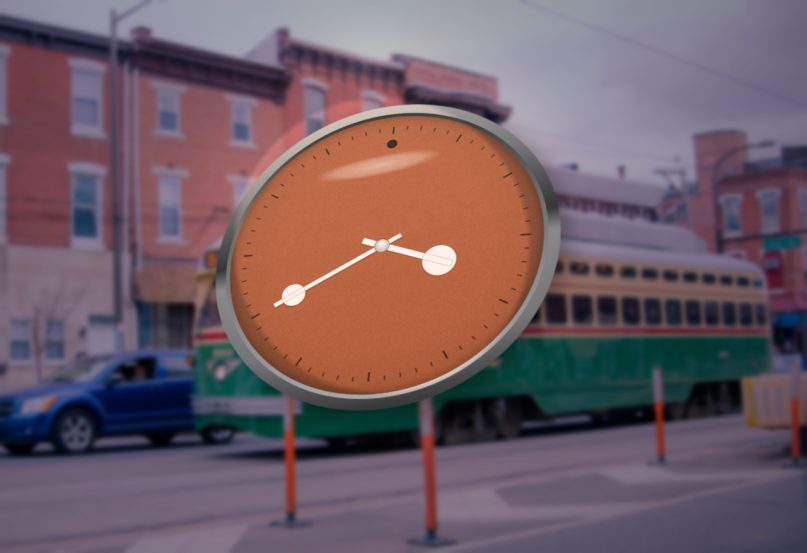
{"hour": 3, "minute": 40}
